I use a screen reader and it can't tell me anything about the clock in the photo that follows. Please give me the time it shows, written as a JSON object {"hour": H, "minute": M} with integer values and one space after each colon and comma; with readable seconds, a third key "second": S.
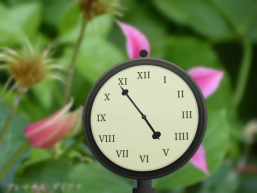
{"hour": 4, "minute": 54}
